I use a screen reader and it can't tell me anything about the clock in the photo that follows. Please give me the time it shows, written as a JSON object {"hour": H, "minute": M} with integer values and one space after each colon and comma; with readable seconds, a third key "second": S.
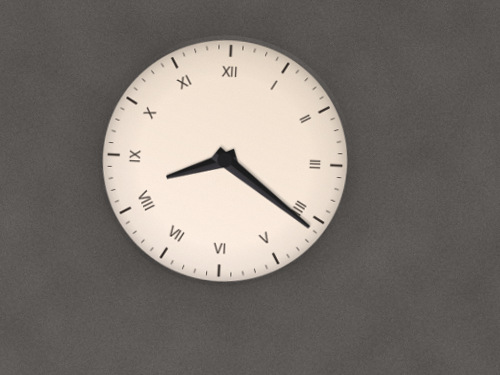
{"hour": 8, "minute": 21}
